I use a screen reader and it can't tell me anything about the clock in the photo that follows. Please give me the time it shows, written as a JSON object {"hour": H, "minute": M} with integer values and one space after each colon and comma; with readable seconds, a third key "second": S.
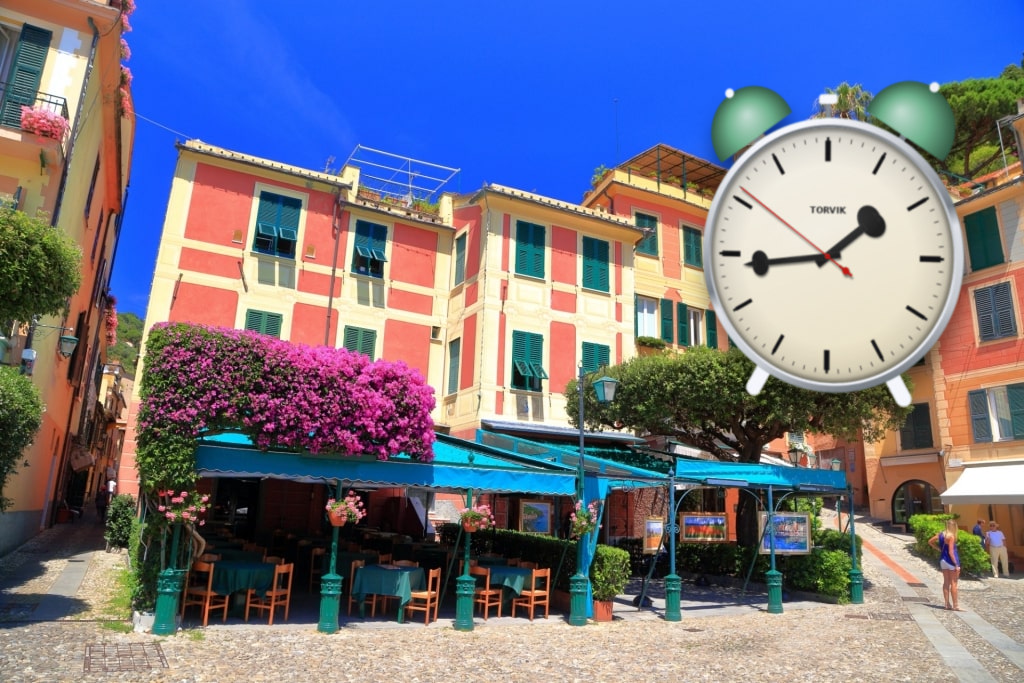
{"hour": 1, "minute": 43, "second": 51}
